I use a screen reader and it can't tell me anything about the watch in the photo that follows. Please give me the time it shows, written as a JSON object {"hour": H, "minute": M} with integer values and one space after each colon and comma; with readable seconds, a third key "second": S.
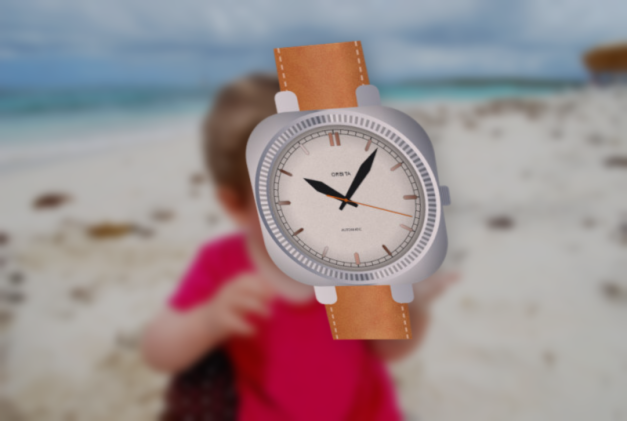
{"hour": 10, "minute": 6, "second": 18}
